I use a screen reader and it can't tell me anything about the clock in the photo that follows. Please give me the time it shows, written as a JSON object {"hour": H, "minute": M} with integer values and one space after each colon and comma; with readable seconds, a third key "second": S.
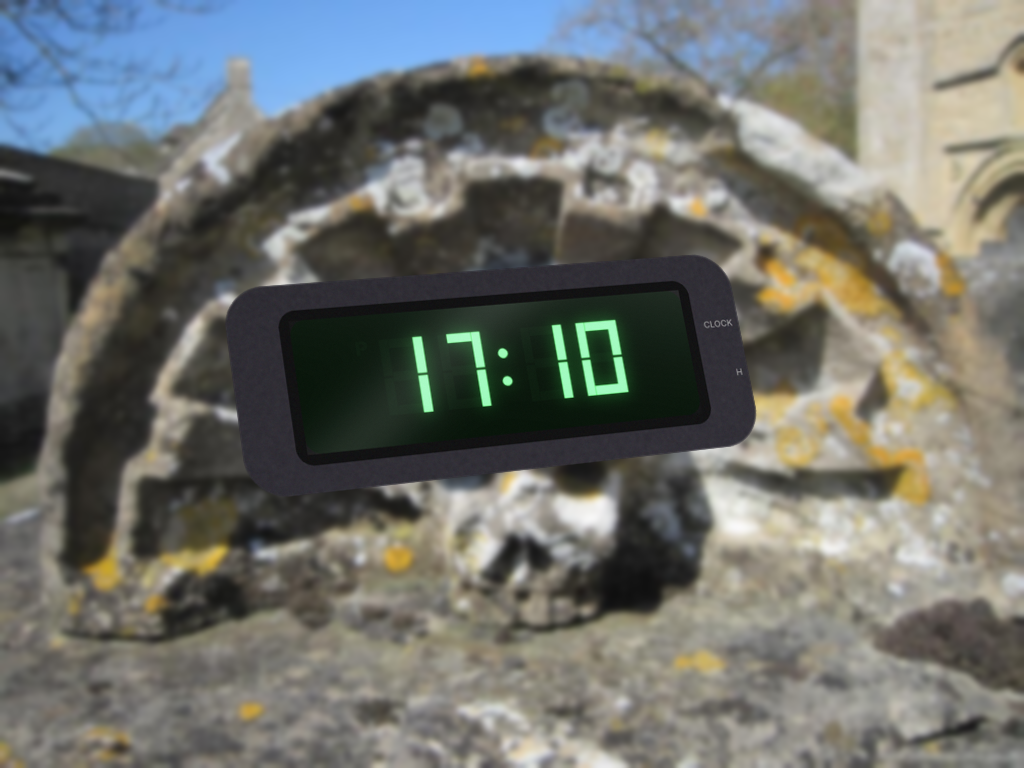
{"hour": 17, "minute": 10}
